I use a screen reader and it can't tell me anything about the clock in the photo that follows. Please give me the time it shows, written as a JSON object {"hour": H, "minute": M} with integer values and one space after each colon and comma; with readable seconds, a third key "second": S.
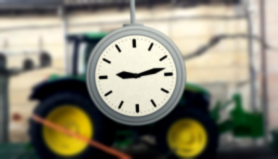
{"hour": 9, "minute": 13}
